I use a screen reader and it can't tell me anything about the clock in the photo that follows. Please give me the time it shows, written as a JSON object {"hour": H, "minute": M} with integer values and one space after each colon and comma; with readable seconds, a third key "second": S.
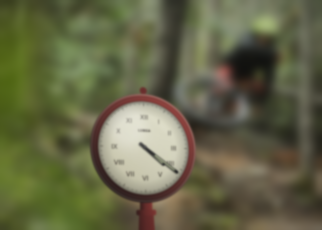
{"hour": 4, "minute": 21}
